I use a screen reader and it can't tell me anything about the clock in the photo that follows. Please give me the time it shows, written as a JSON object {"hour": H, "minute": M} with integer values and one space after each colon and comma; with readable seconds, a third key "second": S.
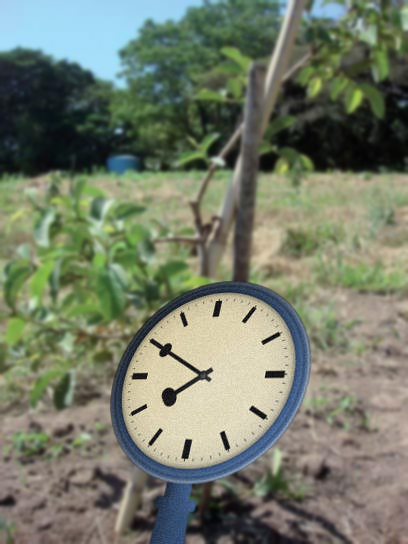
{"hour": 7, "minute": 50}
